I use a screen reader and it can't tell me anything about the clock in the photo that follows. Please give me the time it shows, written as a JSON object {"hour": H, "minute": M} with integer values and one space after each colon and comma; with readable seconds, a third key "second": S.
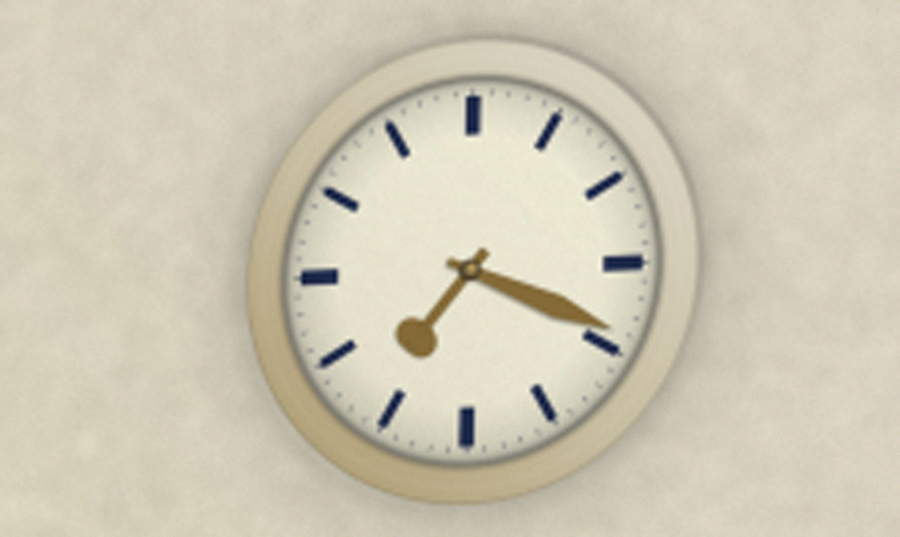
{"hour": 7, "minute": 19}
